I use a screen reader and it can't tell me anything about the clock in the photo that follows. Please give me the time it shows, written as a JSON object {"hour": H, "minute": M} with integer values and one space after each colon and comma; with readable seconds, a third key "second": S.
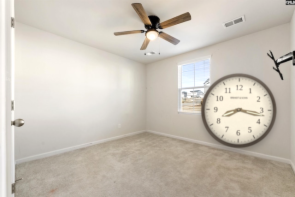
{"hour": 8, "minute": 17}
